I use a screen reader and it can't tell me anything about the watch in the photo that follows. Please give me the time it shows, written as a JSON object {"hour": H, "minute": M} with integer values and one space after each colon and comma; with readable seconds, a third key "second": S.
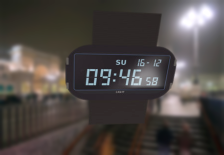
{"hour": 9, "minute": 46, "second": 58}
